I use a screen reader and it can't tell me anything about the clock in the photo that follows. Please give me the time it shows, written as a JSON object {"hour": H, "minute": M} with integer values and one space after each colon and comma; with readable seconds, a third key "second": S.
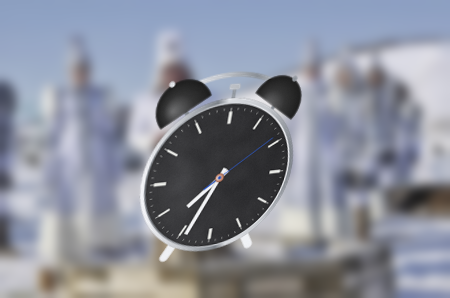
{"hour": 7, "minute": 34, "second": 9}
